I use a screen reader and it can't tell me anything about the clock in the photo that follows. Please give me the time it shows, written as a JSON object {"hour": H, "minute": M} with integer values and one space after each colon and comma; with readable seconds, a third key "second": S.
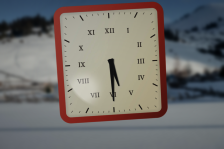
{"hour": 5, "minute": 30}
